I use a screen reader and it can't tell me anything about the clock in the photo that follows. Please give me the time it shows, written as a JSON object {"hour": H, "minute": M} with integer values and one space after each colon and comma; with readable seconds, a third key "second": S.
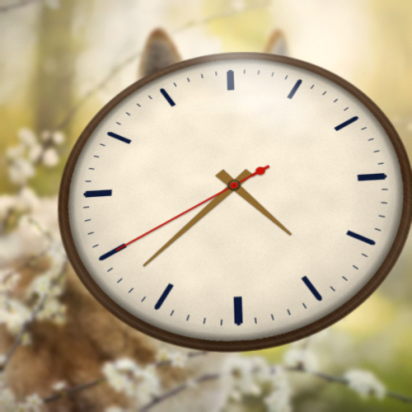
{"hour": 4, "minute": 37, "second": 40}
